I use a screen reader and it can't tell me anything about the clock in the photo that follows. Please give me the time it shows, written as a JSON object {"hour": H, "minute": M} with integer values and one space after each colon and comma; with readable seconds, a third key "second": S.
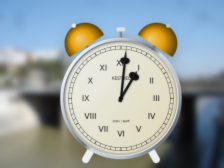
{"hour": 1, "minute": 1}
